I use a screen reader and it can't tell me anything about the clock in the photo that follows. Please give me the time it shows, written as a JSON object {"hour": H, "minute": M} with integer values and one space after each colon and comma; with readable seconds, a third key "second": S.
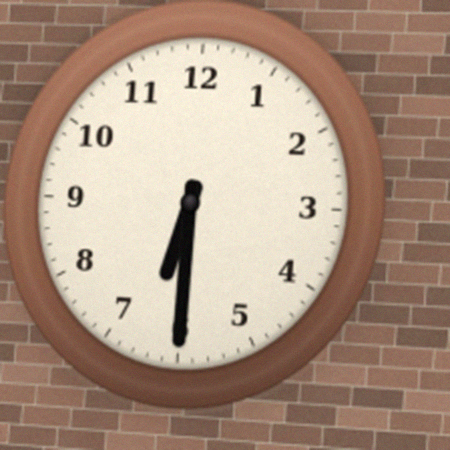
{"hour": 6, "minute": 30}
